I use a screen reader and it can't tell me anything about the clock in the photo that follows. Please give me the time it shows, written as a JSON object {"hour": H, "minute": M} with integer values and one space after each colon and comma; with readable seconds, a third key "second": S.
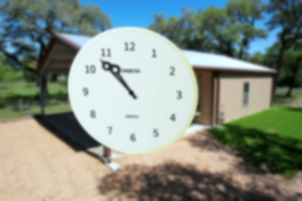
{"hour": 10, "minute": 53}
